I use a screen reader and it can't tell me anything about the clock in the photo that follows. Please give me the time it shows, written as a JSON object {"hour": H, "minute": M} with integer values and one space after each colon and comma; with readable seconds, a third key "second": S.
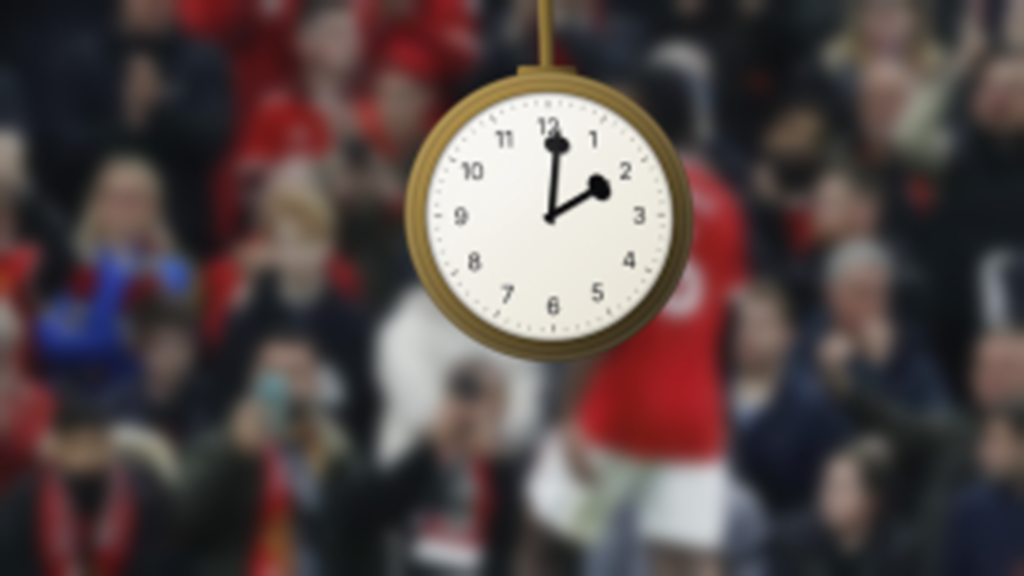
{"hour": 2, "minute": 1}
